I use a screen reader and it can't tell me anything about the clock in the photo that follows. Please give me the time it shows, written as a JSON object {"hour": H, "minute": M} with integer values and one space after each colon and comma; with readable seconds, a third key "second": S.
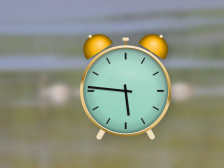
{"hour": 5, "minute": 46}
